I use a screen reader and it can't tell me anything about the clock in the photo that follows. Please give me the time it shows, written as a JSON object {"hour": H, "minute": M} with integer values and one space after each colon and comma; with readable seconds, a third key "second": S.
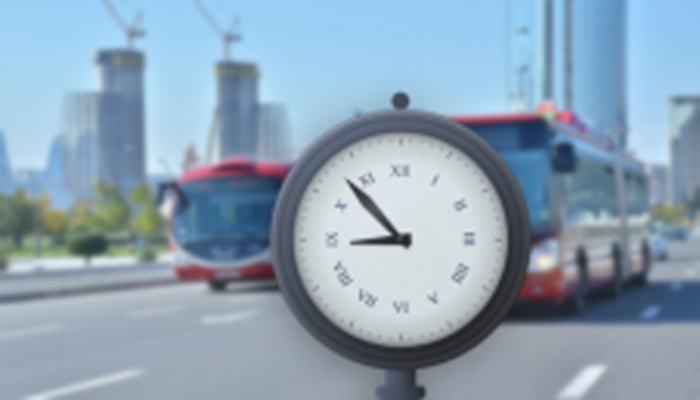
{"hour": 8, "minute": 53}
